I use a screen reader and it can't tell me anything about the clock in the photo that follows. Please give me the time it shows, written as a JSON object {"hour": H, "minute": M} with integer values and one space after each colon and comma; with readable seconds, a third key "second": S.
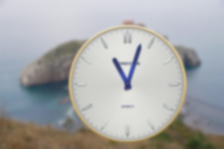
{"hour": 11, "minute": 3}
